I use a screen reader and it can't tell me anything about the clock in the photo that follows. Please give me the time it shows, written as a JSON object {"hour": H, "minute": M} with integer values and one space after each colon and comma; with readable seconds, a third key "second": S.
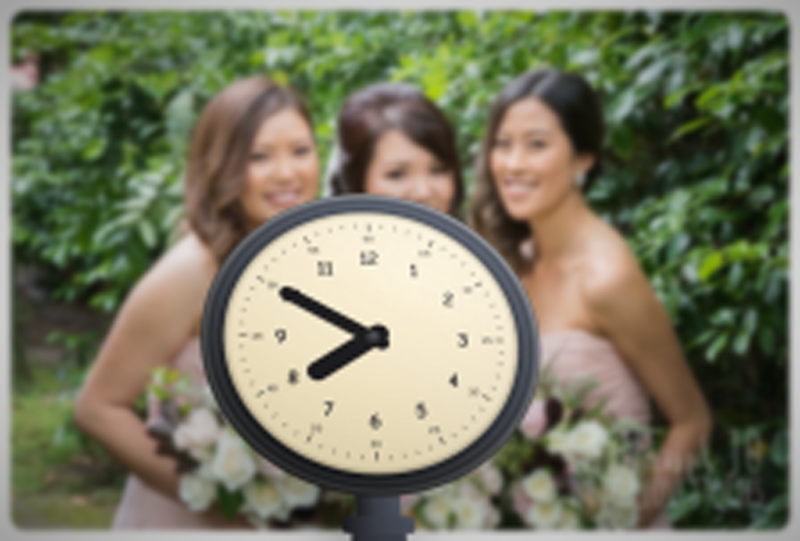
{"hour": 7, "minute": 50}
